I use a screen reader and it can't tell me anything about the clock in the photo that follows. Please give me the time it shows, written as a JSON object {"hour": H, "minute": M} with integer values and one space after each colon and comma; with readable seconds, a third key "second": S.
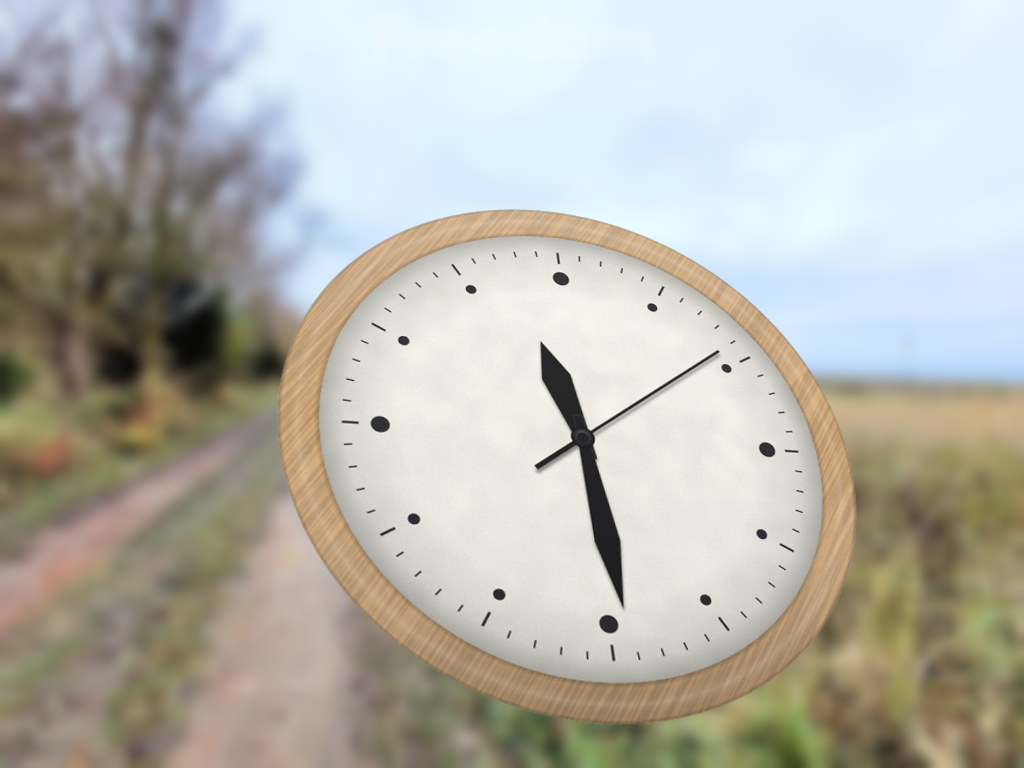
{"hour": 11, "minute": 29, "second": 9}
